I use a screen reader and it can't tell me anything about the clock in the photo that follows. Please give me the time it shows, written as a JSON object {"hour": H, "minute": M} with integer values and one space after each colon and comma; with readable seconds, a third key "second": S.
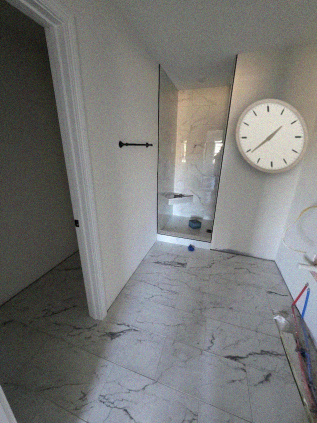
{"hour": 1, "minute": 39}
